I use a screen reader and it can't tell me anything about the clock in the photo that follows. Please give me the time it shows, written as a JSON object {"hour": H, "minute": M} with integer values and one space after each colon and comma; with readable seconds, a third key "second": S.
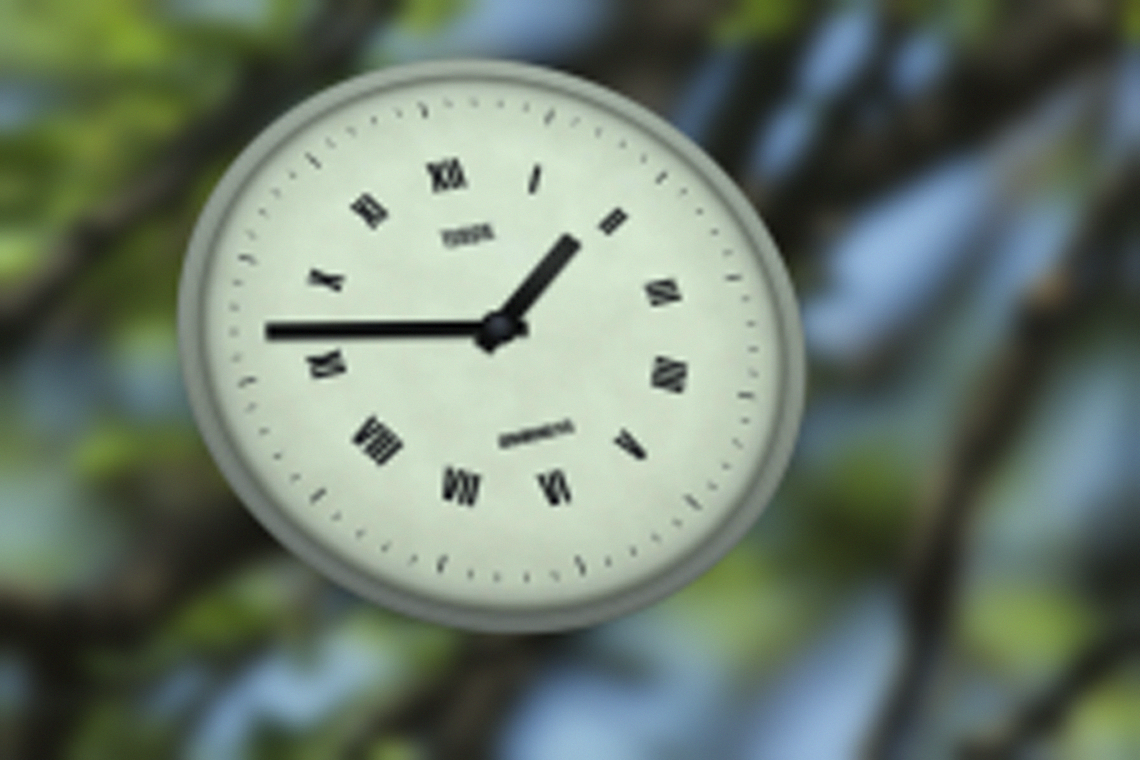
{"hour": 1, "minute": 47}
